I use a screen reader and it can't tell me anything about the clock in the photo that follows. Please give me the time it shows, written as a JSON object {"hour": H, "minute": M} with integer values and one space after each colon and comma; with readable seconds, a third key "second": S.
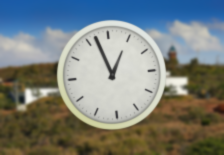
{"hour": 12, "minute": 57}
